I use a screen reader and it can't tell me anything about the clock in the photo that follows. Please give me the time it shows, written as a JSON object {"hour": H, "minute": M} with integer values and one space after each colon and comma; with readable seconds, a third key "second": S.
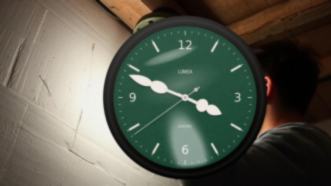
{"hour": 3, "minute": 48, "second": 39}
